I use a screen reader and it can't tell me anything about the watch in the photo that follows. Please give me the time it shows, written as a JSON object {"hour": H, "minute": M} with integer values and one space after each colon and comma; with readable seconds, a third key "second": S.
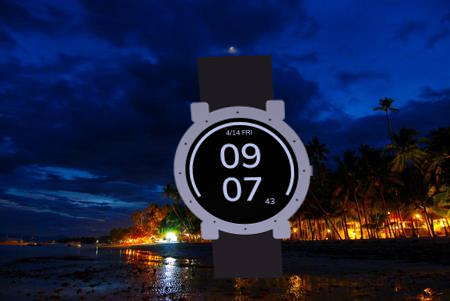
{"hour": 9, "minute": 7, "second": 43}
